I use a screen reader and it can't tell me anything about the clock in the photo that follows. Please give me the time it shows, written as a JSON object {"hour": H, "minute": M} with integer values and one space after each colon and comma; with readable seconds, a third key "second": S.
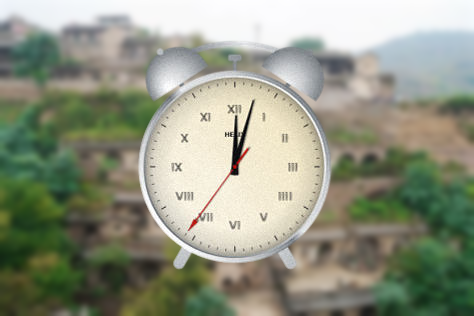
{"hour": 12, "minute": 2, "second": 36}
